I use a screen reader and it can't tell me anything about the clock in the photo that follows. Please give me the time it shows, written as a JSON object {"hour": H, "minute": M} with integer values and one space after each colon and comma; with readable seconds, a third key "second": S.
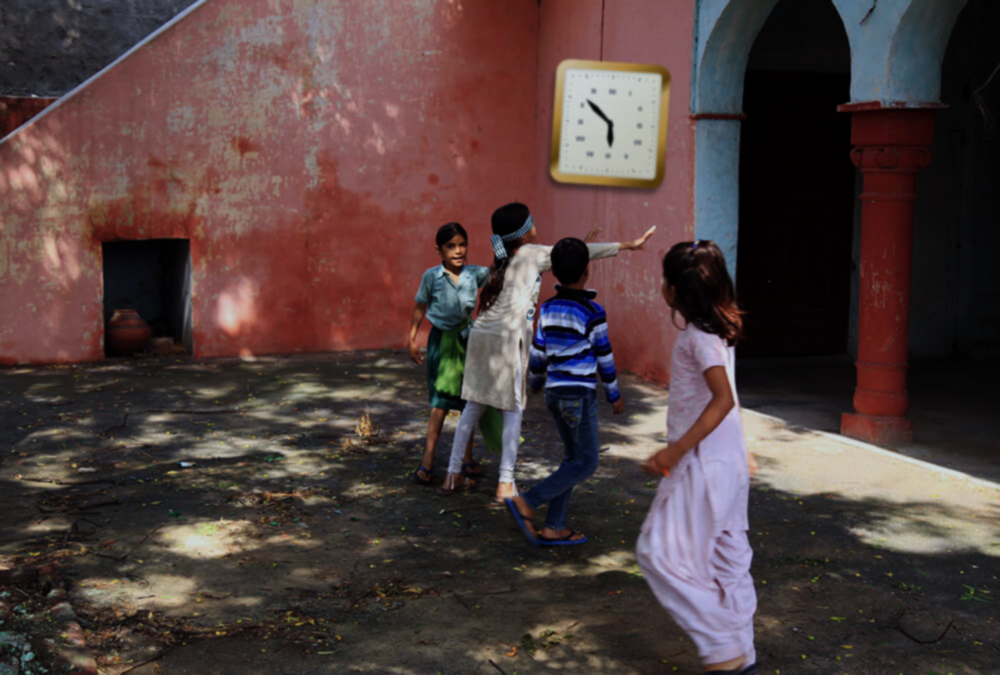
{"hour": 5, "minute": 52}
